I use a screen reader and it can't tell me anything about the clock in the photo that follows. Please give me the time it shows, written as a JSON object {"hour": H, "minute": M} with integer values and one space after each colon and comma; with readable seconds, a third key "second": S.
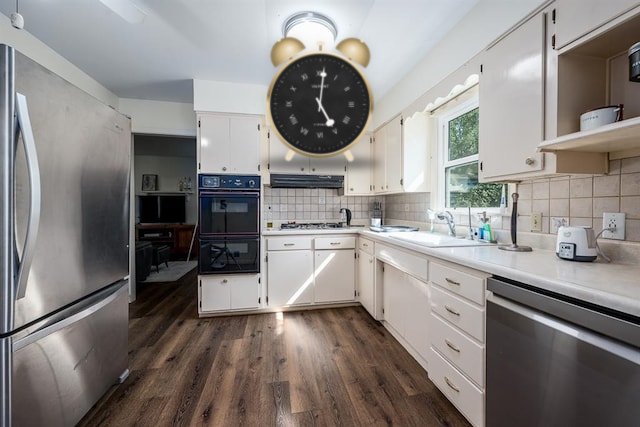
{"hour": 5, "minute": 1}
